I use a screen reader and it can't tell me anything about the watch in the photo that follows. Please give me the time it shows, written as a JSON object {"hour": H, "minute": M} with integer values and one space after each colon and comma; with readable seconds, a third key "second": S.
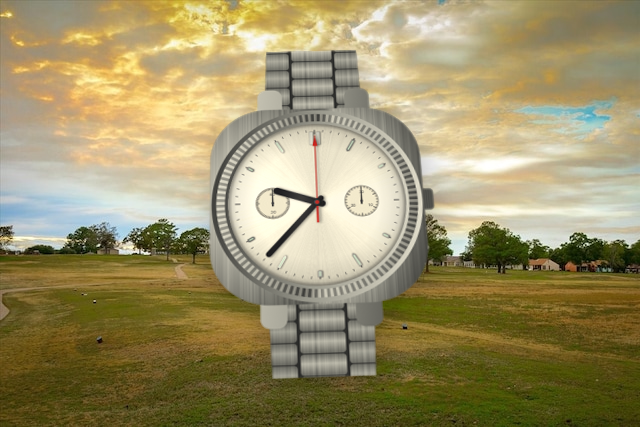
{"hour": 9, "minute": 37}
